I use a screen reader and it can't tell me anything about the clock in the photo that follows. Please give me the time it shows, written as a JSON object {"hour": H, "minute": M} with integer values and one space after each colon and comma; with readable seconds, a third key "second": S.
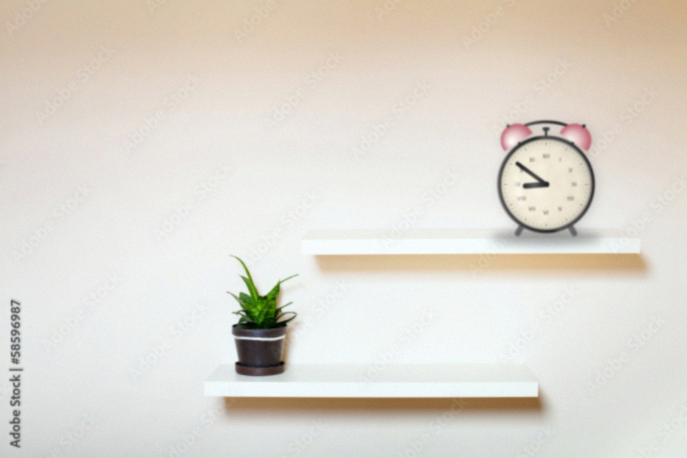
{"hour": 8, "minute": 51}
